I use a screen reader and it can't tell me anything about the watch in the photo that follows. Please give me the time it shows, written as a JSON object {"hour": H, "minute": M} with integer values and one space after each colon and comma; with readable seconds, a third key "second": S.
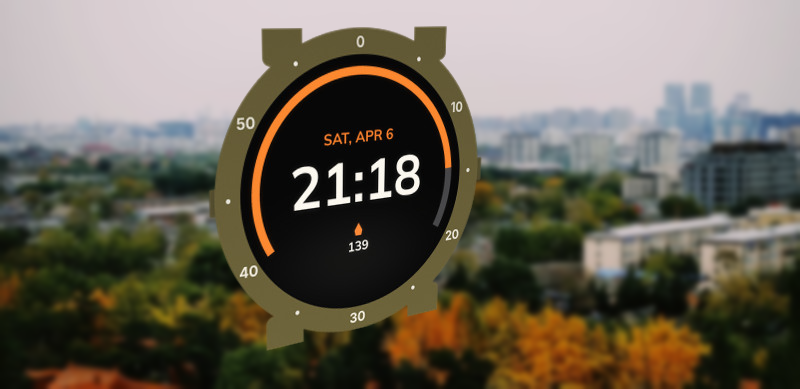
{"hour": 21, "minute": 18}
